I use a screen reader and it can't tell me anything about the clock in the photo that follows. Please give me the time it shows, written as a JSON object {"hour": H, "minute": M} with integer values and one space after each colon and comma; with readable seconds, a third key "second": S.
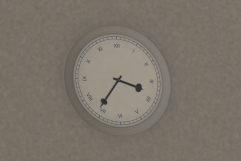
{"hour": 3, "minute": 36}
